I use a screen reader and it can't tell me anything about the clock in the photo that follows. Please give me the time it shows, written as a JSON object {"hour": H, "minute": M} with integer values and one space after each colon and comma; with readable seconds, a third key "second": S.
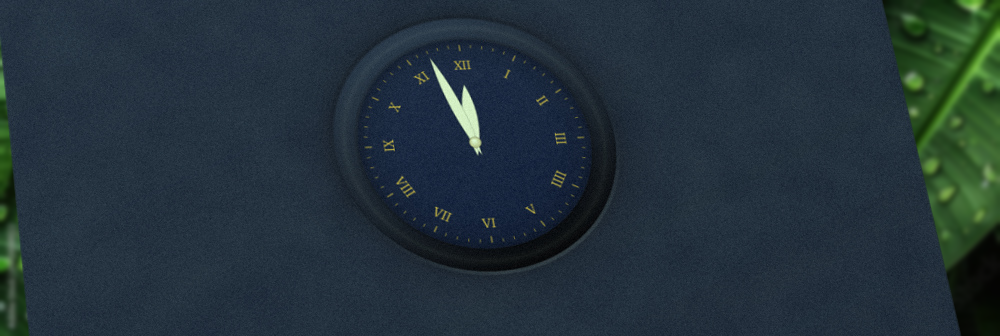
{"hour": 11, "minute": 57}
